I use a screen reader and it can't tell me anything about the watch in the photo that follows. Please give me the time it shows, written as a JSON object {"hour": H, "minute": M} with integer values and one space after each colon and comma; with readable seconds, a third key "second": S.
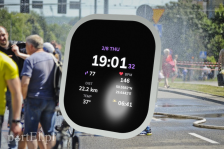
{"hour": 19, "minute": 1}
